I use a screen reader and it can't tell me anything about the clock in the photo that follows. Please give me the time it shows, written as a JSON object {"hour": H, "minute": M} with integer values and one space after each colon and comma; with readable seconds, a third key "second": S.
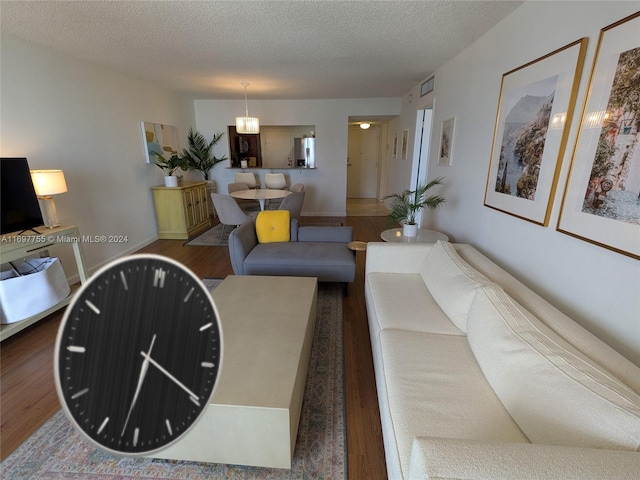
{"hour": 6, "minute": 19, "second": 32}
